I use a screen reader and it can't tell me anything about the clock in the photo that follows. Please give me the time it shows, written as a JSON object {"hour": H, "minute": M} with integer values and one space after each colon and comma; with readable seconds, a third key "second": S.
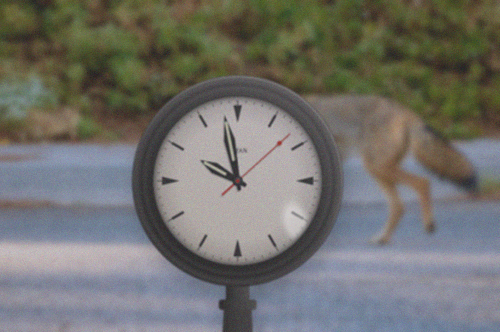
{"hour": 9, "minute": 58, "second": 8}
